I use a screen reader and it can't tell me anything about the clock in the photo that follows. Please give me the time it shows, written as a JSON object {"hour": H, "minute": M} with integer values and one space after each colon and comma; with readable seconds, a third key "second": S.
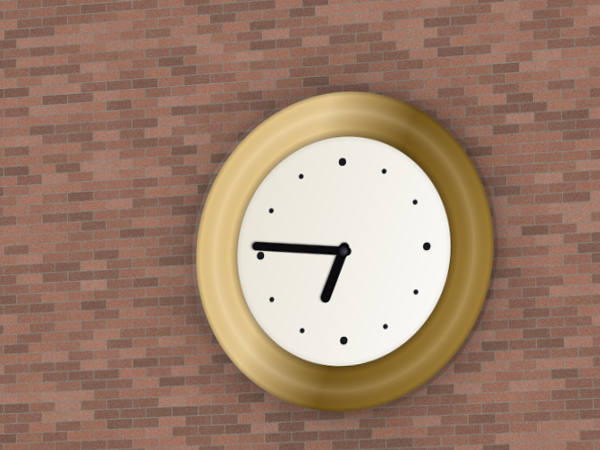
{"hour": 6, "minute": 46}
